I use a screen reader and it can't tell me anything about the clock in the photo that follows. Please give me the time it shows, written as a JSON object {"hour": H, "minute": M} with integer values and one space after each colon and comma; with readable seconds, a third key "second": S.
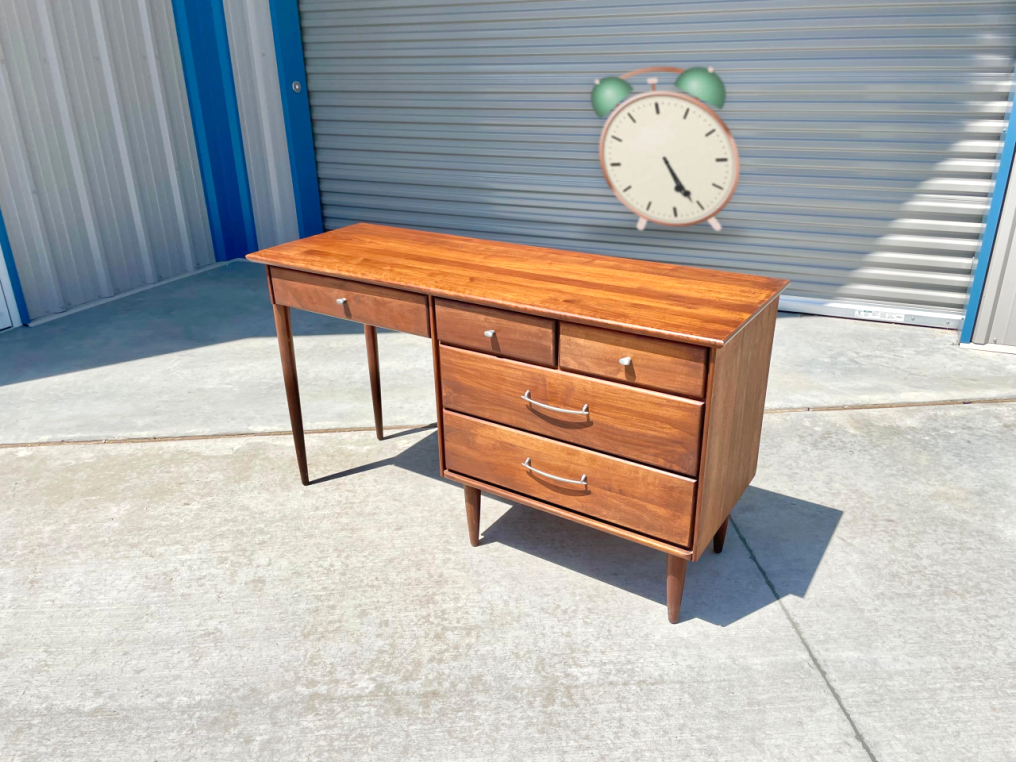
{"hour": 5, "minute": 26}
